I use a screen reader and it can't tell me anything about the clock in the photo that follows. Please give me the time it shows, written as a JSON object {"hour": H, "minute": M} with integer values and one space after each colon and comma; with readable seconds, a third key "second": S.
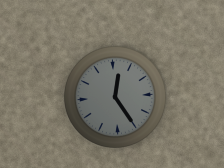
{"hour": 12, "minute": 25}
